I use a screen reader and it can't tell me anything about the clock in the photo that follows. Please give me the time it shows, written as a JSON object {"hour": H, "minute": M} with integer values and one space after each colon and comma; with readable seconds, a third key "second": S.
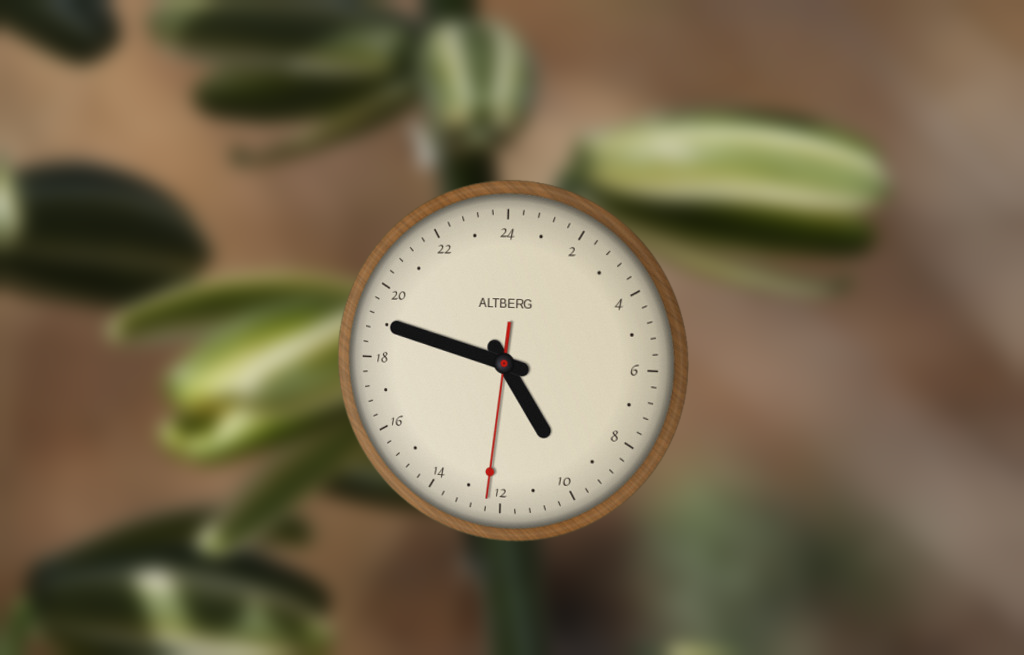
{"hour": 9, "minute": 47, "second": 31}
